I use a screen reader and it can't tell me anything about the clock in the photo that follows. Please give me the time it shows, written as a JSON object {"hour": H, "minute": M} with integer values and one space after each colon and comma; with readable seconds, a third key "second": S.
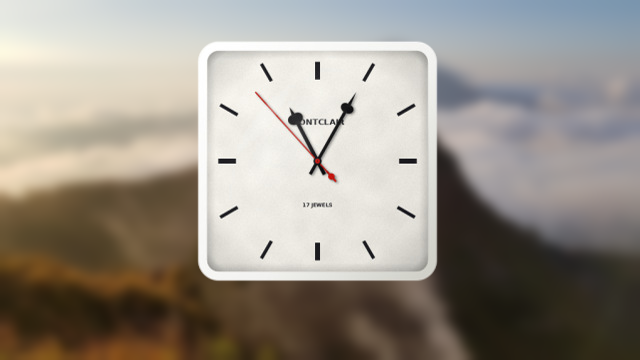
{"hour": 11, "minute": 4, "second": 53}
